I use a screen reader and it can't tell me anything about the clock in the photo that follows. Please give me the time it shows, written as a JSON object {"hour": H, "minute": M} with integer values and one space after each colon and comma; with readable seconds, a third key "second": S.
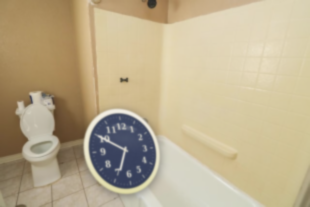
{"hour": 6, "minute": 50}
